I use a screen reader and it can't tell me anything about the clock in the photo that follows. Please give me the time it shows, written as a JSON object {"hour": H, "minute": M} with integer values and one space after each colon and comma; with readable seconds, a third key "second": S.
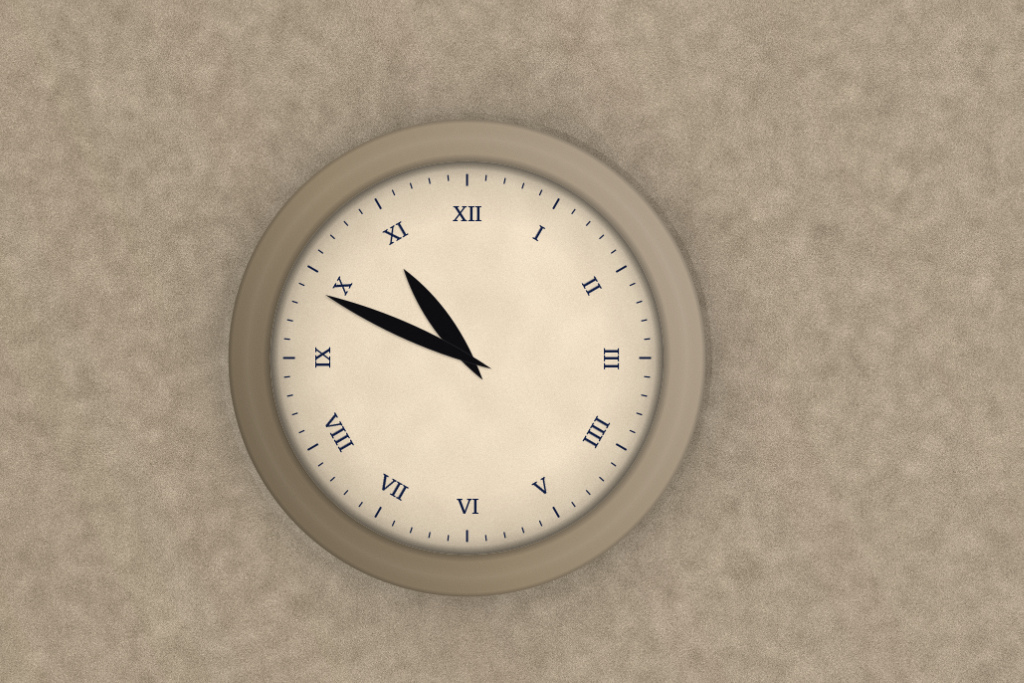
{"hour": 10, "minute": 49}
